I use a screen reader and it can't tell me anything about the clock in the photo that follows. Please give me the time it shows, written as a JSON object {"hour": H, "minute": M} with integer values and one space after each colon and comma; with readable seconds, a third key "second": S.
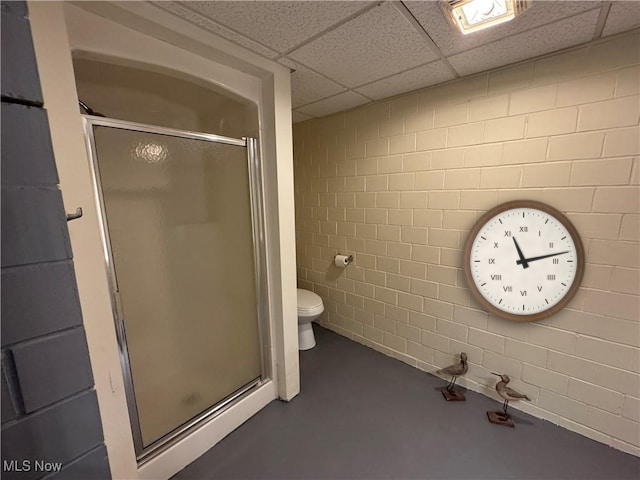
{"hour": 11, "minute": 13}
